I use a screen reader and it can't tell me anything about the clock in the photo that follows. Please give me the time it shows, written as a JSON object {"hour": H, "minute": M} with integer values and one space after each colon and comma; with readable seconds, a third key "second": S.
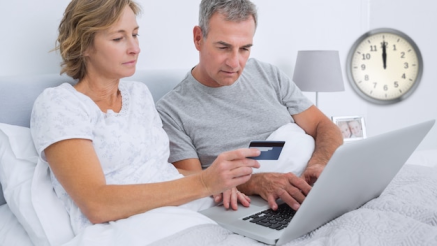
{"hour": 12, "minute": 0}
